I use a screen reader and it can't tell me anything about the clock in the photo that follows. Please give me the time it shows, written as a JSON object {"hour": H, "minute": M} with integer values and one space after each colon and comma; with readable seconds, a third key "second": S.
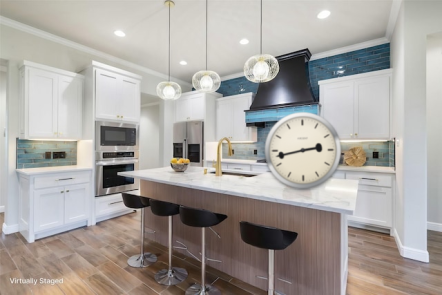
{"hour": 2, "minute": 43}
